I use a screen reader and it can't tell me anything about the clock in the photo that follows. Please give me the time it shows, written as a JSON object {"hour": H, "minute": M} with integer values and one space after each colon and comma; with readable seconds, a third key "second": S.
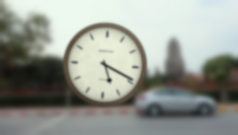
{"hour": 5, "minute": 19}
